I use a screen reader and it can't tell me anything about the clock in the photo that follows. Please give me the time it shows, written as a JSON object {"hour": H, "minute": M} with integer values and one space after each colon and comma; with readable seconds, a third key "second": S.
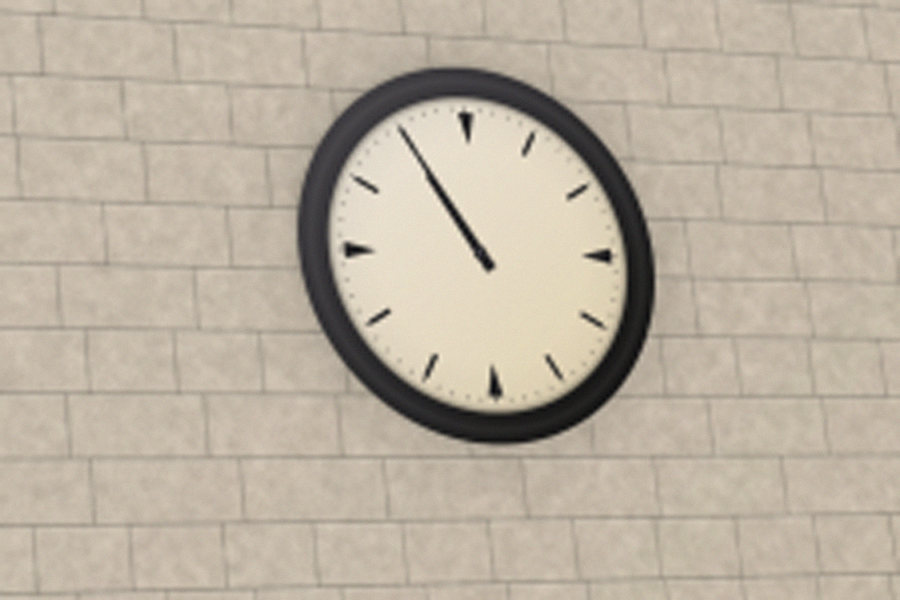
{"hour": 10, "minute": 55}
